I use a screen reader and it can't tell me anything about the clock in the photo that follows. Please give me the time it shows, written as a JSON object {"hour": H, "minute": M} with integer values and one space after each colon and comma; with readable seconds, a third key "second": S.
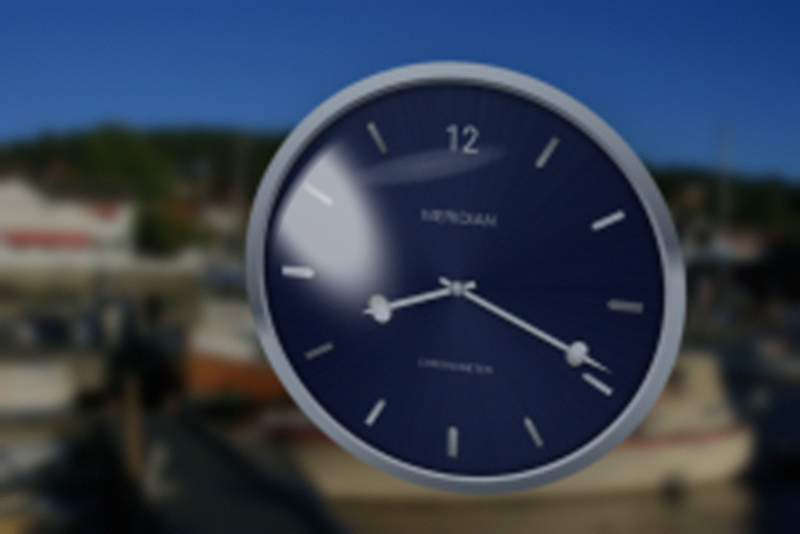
{"hour": 8, "minute": 19}
